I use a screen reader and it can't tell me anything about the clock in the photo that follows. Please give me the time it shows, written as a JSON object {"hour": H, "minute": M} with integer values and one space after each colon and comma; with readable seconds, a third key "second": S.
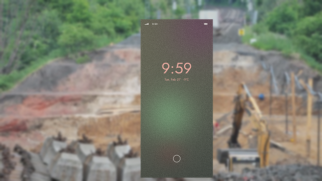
{"hour": 9, "minute": 59}
